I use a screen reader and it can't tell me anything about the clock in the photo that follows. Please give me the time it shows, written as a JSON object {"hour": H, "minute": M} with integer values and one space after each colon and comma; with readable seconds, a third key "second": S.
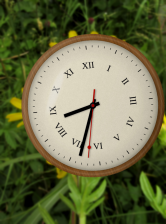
{"hour": 8, "minute": 33, "second": 32}
